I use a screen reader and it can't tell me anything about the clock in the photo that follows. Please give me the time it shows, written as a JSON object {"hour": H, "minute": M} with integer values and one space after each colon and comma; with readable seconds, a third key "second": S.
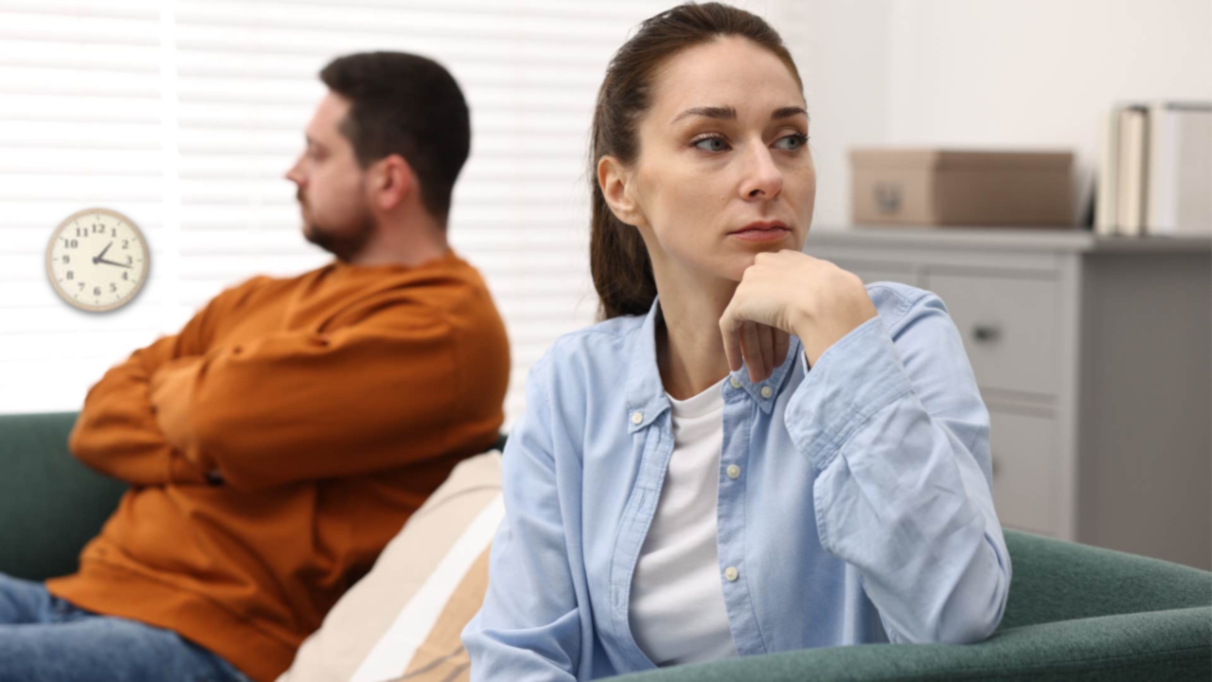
{"hour": 1, "minute": 17}
